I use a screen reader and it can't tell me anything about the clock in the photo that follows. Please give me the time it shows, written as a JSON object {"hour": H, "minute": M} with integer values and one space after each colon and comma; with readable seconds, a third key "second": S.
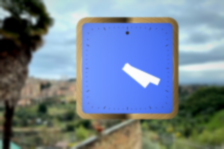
{"hour": 4, "minute": 19}
